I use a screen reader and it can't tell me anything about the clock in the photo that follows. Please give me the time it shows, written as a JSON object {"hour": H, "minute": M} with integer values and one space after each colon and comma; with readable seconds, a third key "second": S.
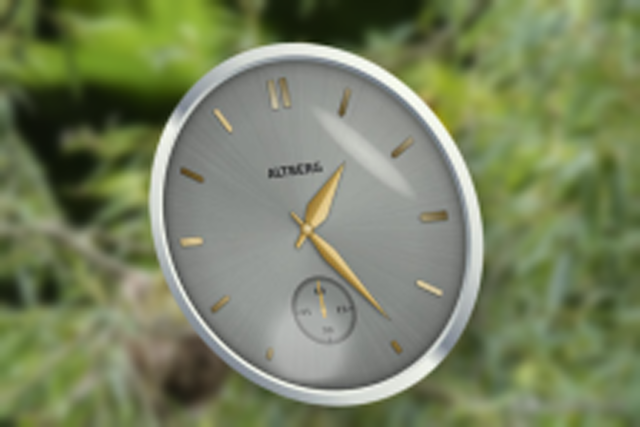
{"hour": 1, "minute": 24}
